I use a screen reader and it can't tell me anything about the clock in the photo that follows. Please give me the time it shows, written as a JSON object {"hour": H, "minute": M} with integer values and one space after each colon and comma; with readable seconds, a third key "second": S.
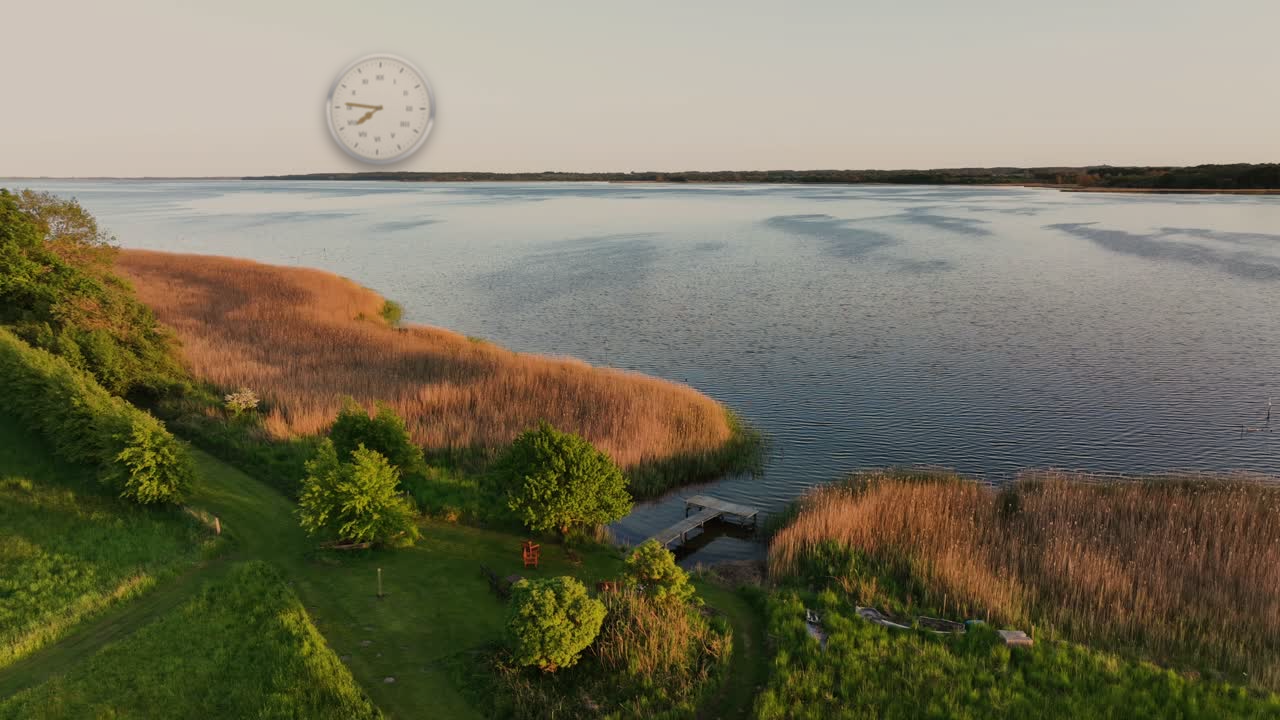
{"hour": 7, "minute": 46}
